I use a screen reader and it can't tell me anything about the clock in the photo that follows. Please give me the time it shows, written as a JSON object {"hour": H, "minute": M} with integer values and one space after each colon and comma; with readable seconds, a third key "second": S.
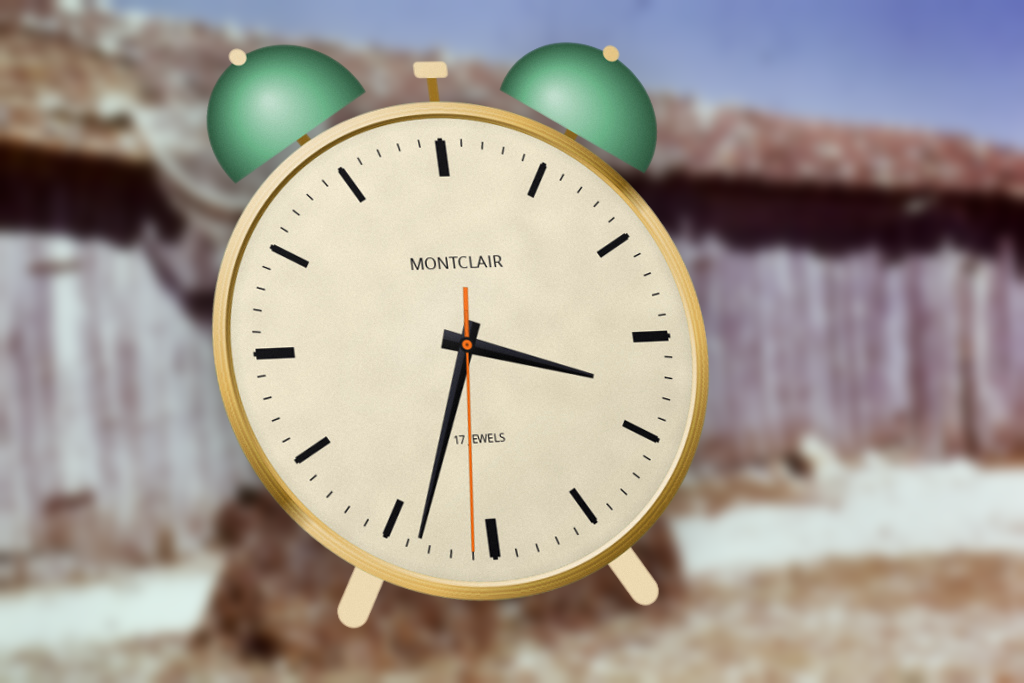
{"hour": 3, "minute": 33, "second": 31}
